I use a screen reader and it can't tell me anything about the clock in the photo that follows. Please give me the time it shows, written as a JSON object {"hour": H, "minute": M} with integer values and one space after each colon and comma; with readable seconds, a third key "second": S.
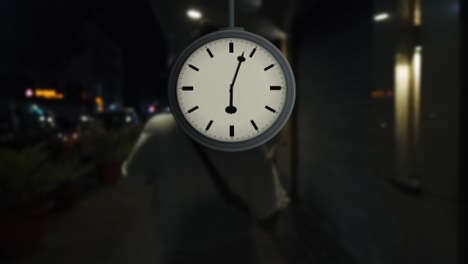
{"hour": 6, "minute": 3}
